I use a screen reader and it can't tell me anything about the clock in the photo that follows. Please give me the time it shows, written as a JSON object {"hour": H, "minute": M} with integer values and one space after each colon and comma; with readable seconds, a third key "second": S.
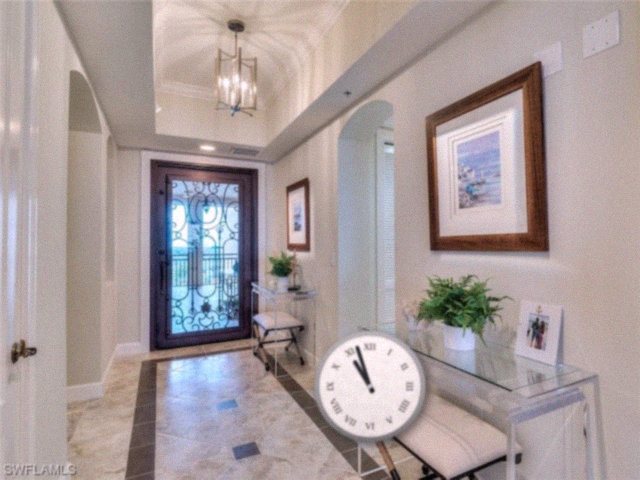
{"hour": 10, "minute": 57}
